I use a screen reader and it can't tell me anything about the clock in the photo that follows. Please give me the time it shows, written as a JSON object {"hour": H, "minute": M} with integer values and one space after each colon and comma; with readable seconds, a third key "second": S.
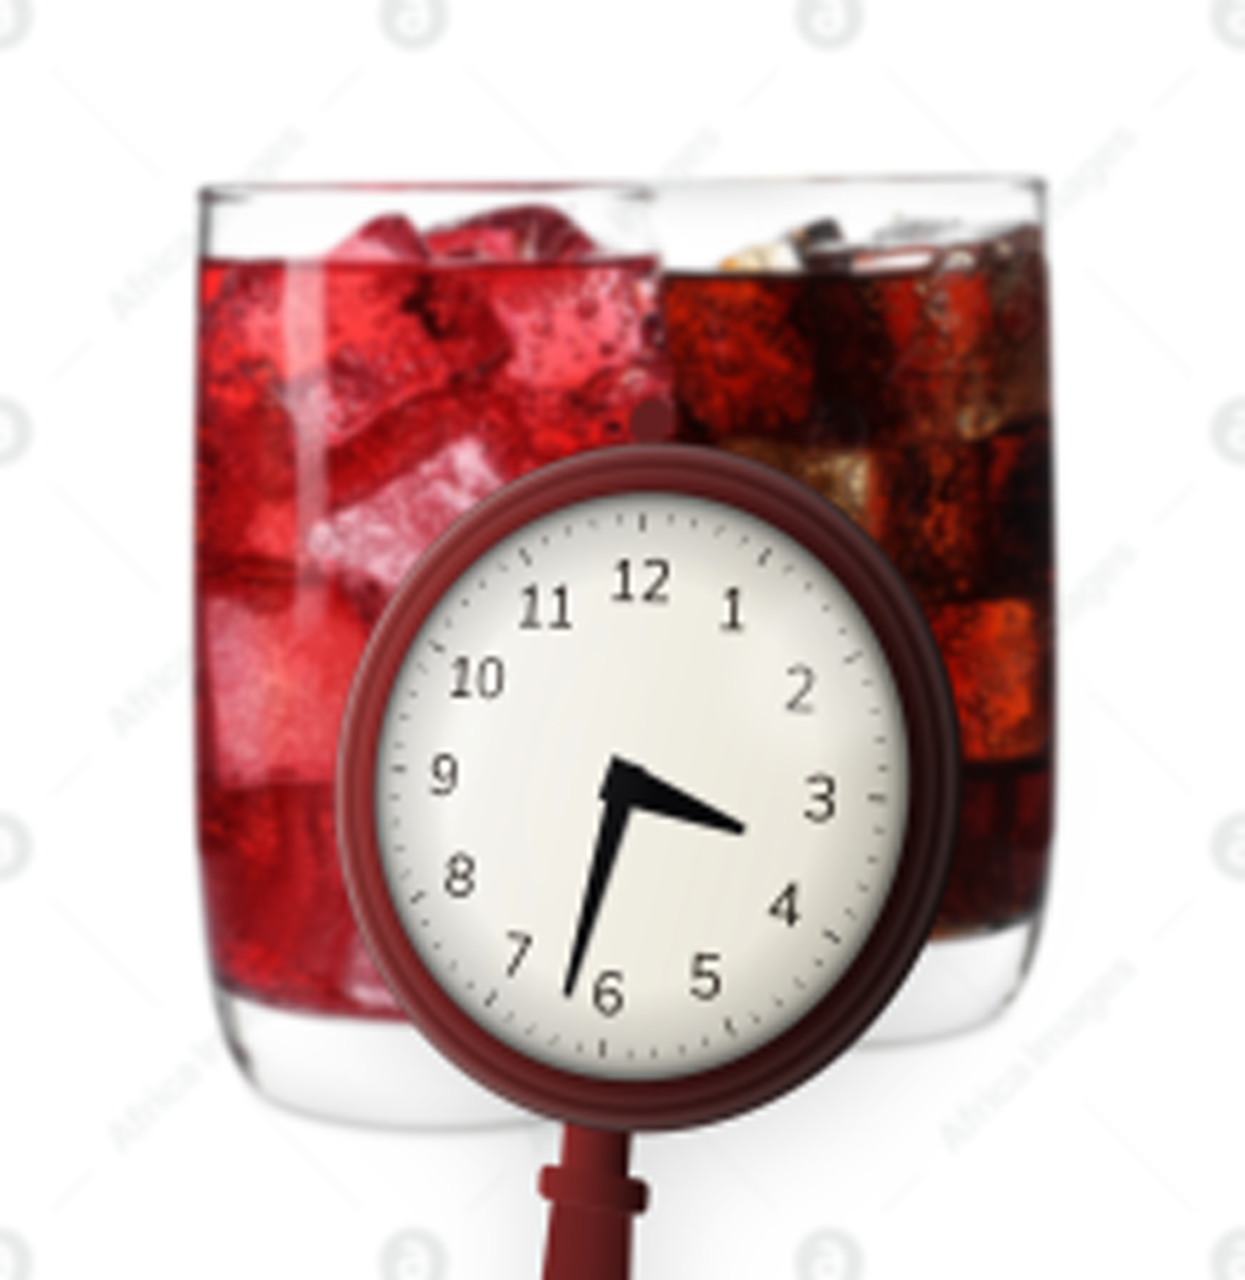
{"hour": 3, "minute": 32}
